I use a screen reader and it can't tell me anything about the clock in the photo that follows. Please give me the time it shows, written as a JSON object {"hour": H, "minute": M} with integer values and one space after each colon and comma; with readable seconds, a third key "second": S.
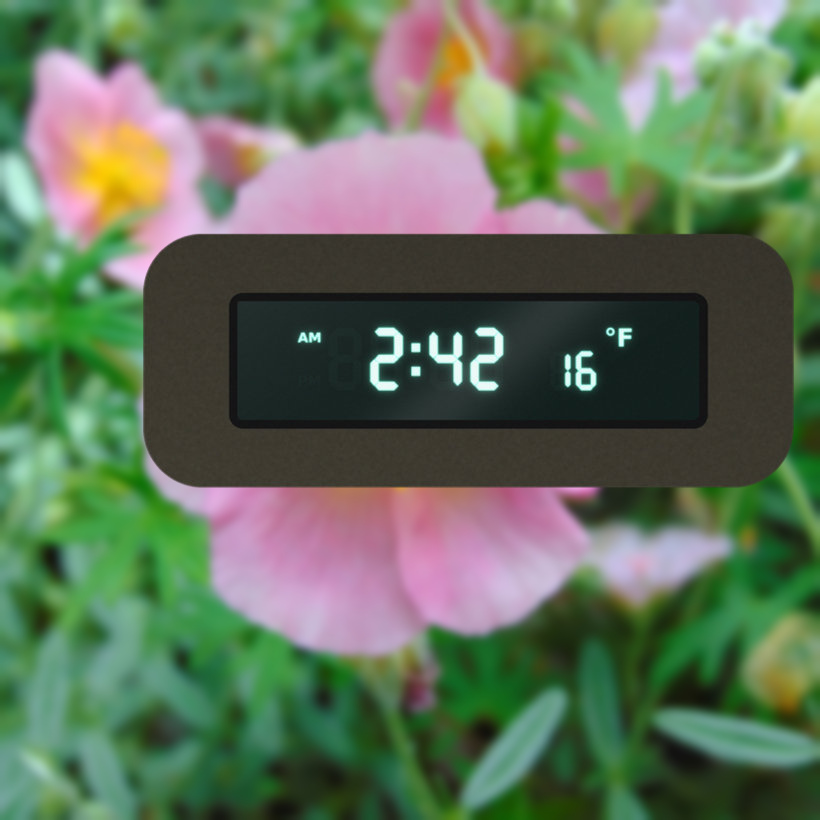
{"hour": 2, "minute": 42}
